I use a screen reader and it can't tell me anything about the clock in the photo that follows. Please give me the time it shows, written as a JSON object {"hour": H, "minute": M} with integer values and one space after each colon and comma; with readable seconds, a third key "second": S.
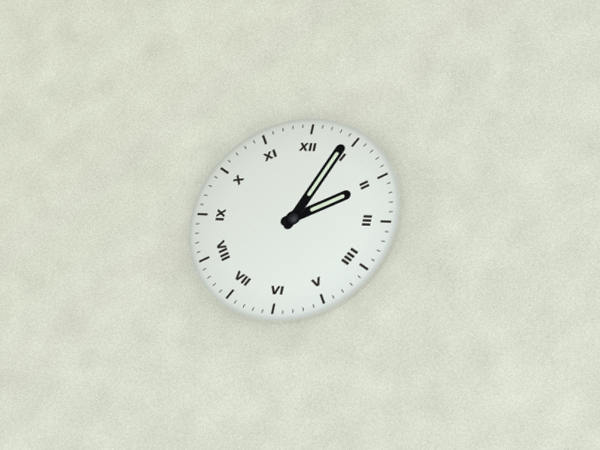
{"hour": 2, "minute": 4}
